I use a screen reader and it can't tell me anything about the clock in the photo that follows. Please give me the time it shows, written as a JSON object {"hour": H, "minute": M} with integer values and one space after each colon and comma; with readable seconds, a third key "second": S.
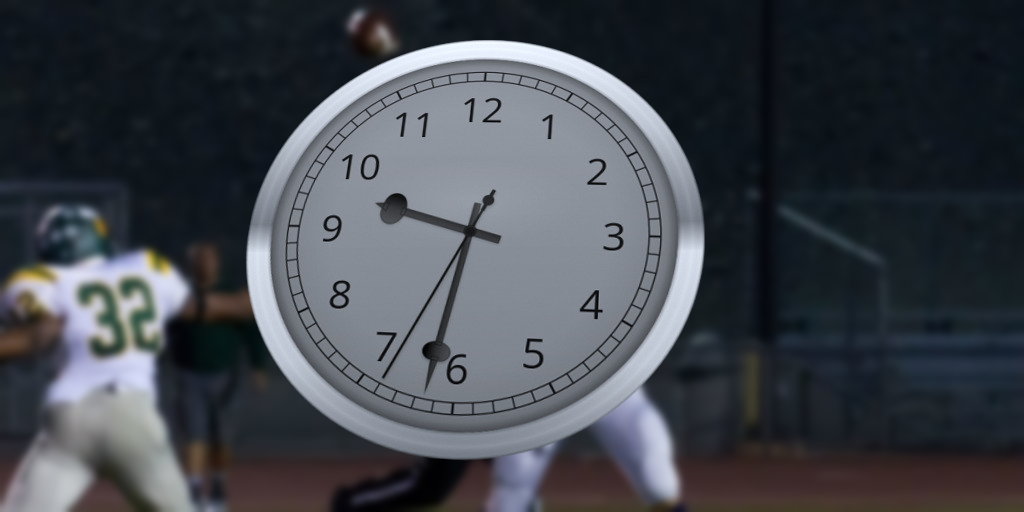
{"hour": 9, "minute": 31, "second": 34}
